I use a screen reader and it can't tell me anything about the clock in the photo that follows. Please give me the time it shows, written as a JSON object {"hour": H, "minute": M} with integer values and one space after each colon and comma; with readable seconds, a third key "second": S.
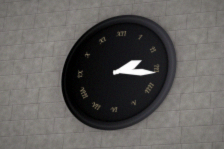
{"hour": 2, "minute": 16}
